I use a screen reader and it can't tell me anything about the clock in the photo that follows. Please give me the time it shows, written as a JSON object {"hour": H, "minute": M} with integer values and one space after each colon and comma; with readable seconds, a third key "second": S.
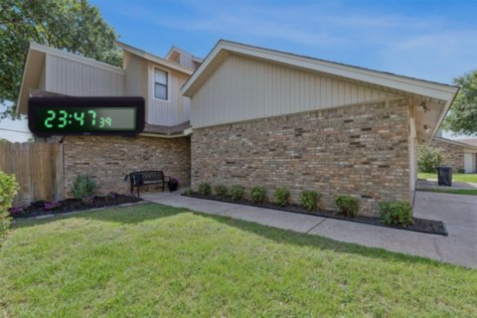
{"hour": 23, "minute": 47, "second": 39}
